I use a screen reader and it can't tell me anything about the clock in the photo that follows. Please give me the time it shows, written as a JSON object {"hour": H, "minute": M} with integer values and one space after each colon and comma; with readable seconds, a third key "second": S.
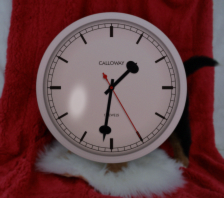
{"hour": 1, "minute": 31, "second": 25}
